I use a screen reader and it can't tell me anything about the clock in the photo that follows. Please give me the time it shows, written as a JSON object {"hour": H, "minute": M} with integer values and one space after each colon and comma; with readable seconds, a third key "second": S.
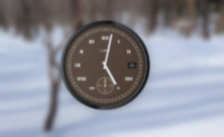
{"hour": 5, "minute": 2}
